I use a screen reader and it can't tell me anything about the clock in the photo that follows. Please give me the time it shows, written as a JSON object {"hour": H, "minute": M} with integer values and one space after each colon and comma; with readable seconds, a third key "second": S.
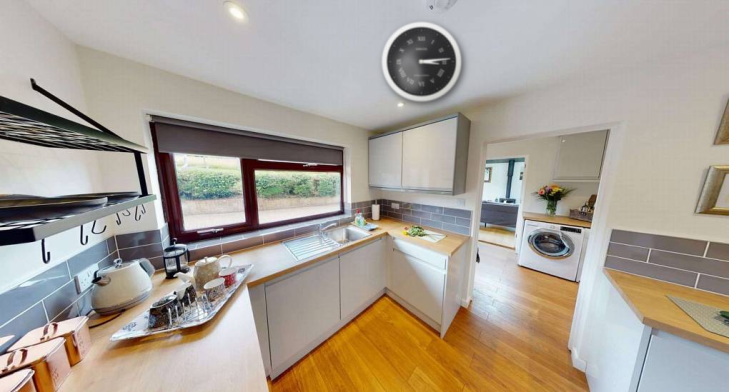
{"hour": 3, "minute": 14}
